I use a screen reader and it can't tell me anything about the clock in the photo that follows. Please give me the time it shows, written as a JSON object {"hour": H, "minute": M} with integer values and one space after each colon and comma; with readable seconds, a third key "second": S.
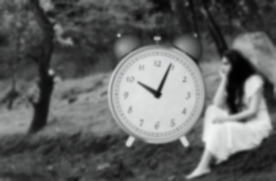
{"hour": 10, "minute": 4}
